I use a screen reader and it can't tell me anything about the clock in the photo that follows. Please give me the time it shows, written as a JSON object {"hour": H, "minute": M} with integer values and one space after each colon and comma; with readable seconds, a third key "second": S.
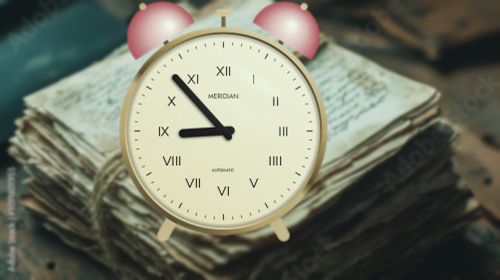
{"hour": 8, "minute": 53}
